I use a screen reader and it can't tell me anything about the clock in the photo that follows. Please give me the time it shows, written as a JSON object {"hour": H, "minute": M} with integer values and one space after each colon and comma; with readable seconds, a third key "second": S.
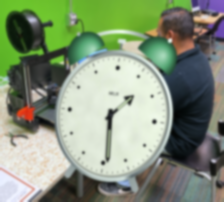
{"hour": 1, "minute": 29}
